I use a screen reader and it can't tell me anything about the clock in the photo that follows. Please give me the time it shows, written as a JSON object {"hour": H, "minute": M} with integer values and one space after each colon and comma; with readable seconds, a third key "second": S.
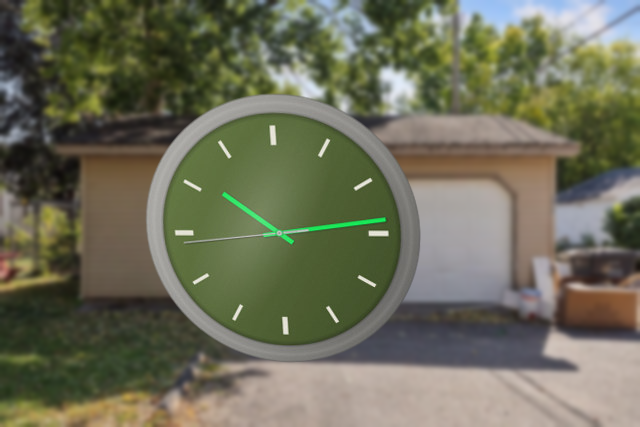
{"hour": 10, "minute": 13, "second": 44}
